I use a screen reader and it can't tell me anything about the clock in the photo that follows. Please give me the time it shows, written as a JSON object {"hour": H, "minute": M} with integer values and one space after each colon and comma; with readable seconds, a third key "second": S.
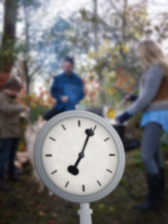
{"hour": 7, "minute": 4}
